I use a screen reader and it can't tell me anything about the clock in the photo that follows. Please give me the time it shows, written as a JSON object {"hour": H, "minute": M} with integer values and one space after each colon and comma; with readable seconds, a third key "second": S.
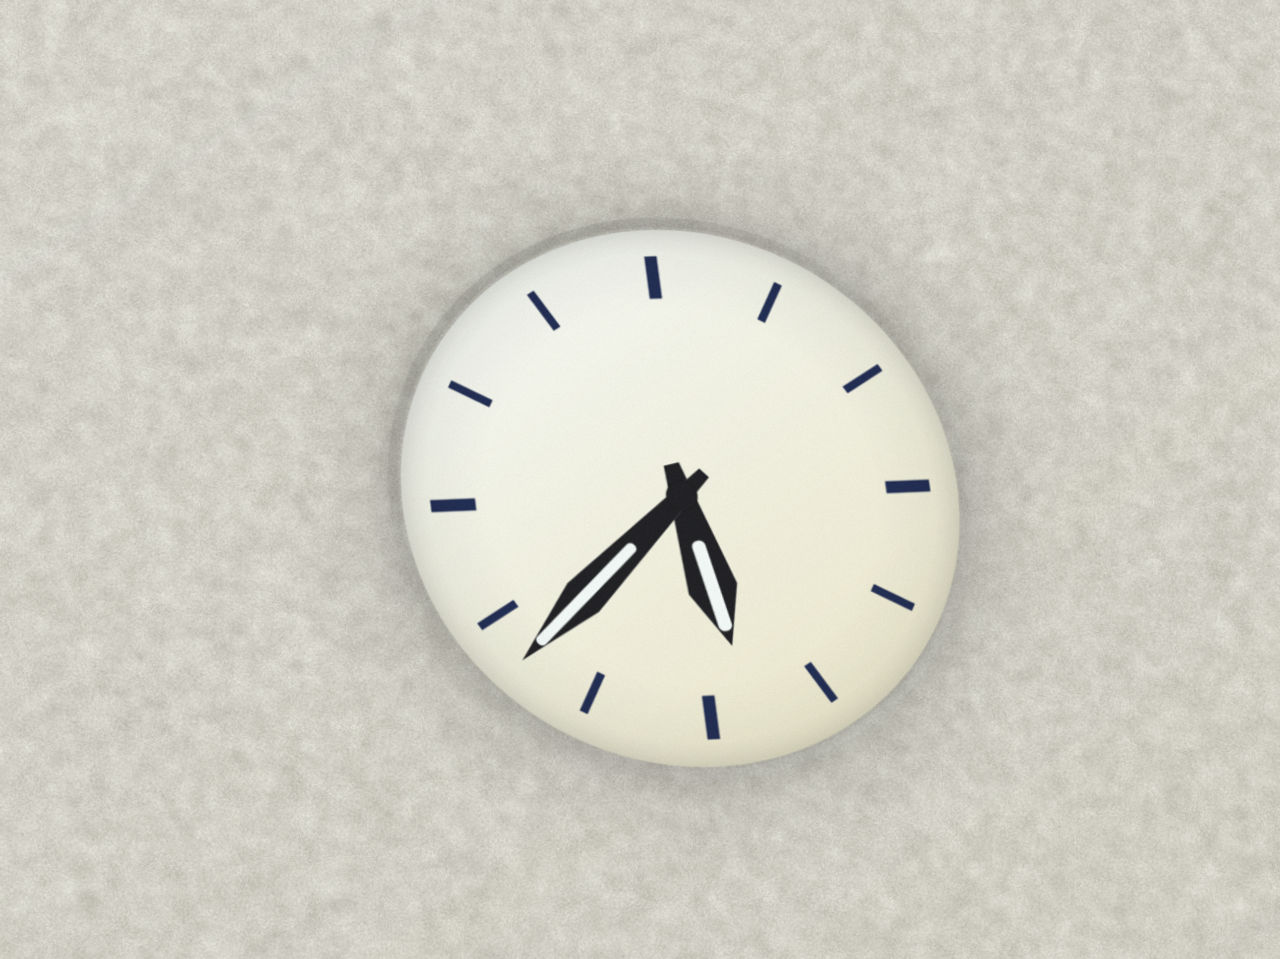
{"hour": 5, "minute": 38}
